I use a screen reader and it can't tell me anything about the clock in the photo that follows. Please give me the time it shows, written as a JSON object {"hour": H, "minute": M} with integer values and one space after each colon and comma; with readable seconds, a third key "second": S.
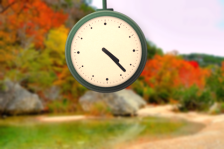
{"hour": 4, "minute": 23}
